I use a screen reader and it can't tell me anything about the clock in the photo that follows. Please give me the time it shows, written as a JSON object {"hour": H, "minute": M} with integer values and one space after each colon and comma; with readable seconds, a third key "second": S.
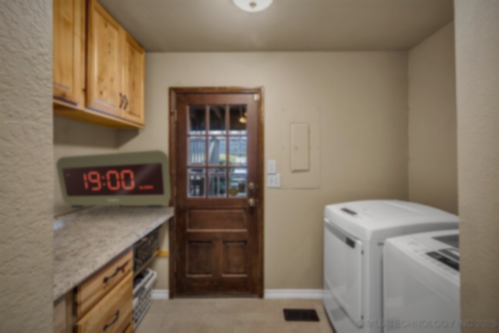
{"hour": 19, "minute": 0}
